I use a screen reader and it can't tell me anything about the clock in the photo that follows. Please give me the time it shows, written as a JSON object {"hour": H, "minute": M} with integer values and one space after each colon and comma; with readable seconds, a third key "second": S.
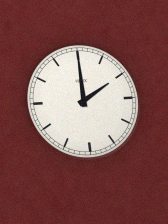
{"hour": 2, "minute": 0}
